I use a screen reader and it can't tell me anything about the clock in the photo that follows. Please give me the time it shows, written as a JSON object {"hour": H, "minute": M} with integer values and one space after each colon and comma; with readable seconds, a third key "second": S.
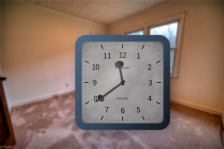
{"hour": 11, "minute": 39}
